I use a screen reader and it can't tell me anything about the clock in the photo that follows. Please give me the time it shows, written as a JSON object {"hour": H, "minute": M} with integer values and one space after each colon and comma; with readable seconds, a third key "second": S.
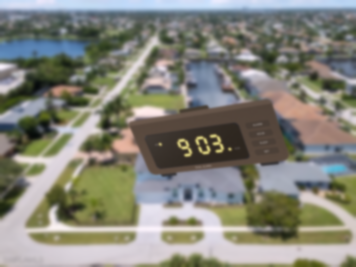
{"hour": 9, "minute": 3}
